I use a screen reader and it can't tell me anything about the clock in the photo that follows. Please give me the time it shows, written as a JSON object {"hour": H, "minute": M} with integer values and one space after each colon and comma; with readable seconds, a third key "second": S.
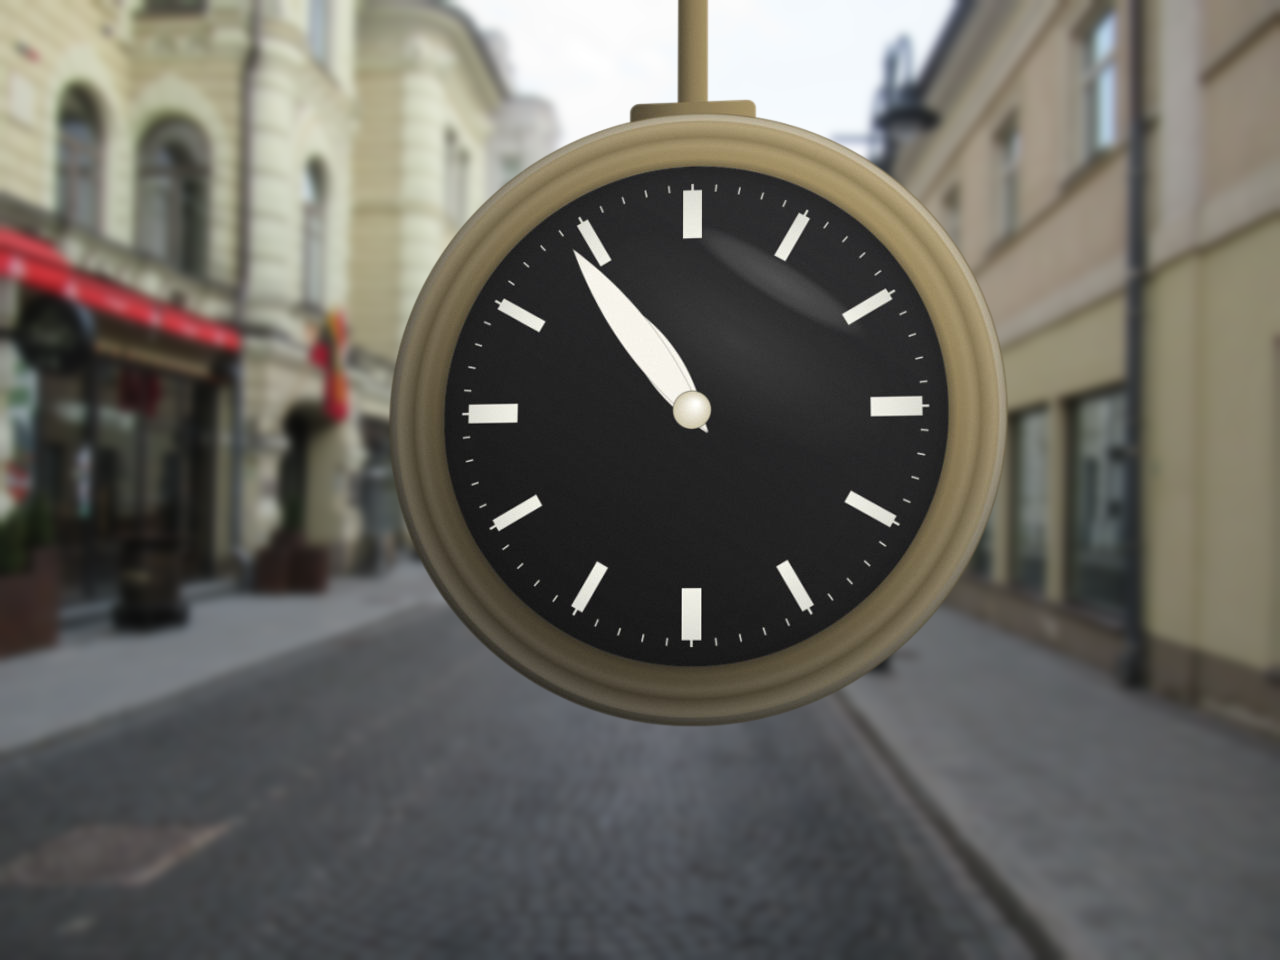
{"hour": 10, "minute": 54}
